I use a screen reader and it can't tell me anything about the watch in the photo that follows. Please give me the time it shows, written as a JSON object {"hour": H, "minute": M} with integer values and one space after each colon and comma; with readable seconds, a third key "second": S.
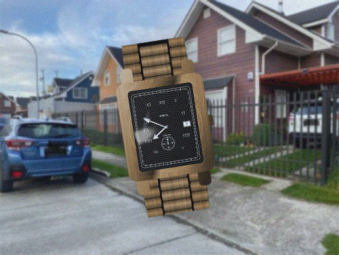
{"hour": 7, "minute": 50}
